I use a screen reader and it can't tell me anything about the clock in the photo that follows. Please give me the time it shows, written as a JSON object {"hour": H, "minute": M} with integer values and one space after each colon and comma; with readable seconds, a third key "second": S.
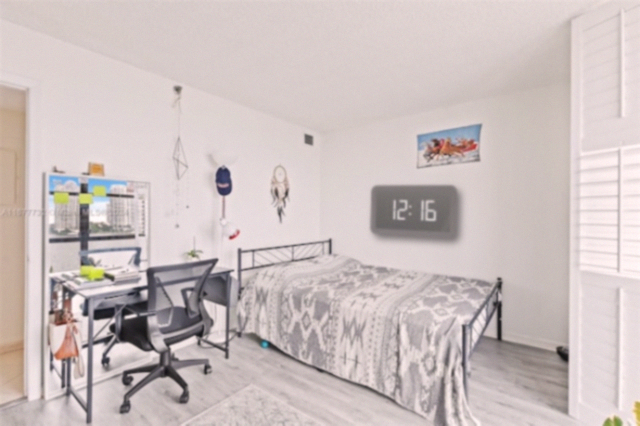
{"hour": 12, "minute": 16}
